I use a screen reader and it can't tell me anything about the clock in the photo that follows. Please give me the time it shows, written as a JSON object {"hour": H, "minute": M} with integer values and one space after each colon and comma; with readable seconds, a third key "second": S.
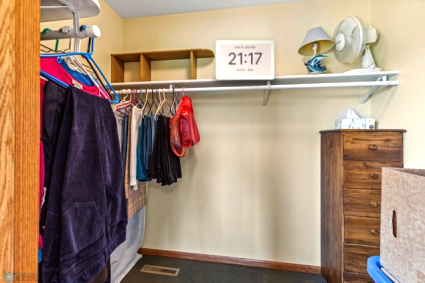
{"hour": 21, "minute": 17}
